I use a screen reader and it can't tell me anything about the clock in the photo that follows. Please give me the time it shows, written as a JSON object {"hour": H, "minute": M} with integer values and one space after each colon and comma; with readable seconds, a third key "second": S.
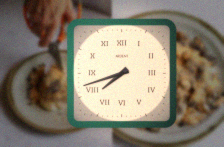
{"hour": 7, "minute": 42}
